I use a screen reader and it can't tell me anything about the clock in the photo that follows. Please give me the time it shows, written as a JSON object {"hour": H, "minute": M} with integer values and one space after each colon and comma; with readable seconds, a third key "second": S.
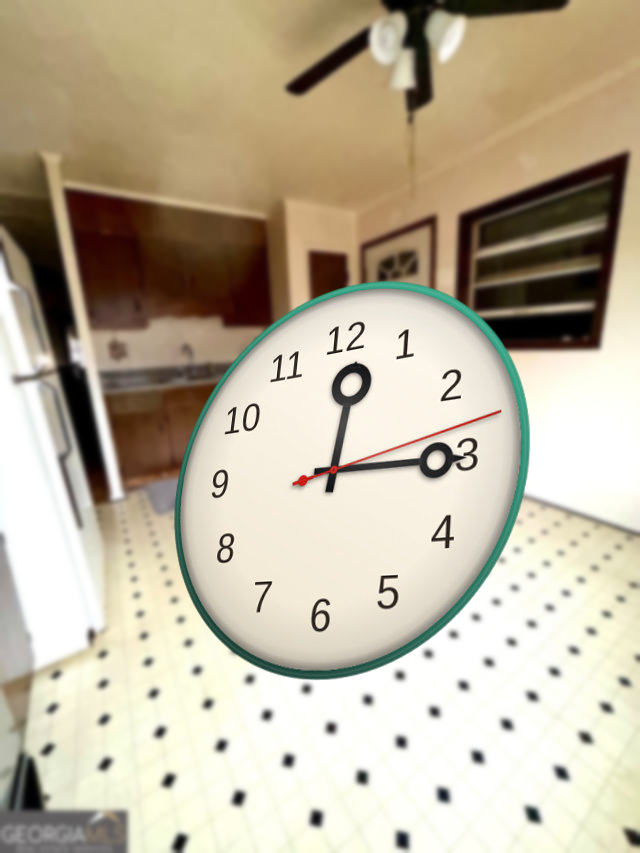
{"hour": 12, "minute": 15, "second": 13}
